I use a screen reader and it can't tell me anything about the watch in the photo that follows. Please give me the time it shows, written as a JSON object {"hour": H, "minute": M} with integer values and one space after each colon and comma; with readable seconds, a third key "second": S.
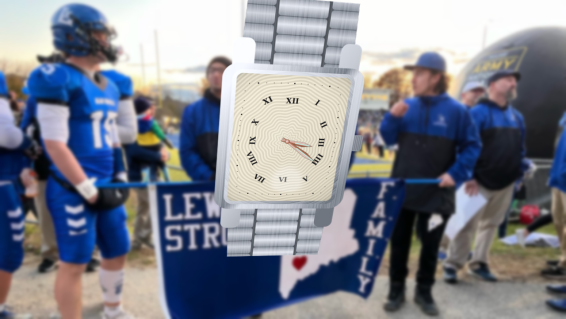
{"hour": 3, "minute": 21}
